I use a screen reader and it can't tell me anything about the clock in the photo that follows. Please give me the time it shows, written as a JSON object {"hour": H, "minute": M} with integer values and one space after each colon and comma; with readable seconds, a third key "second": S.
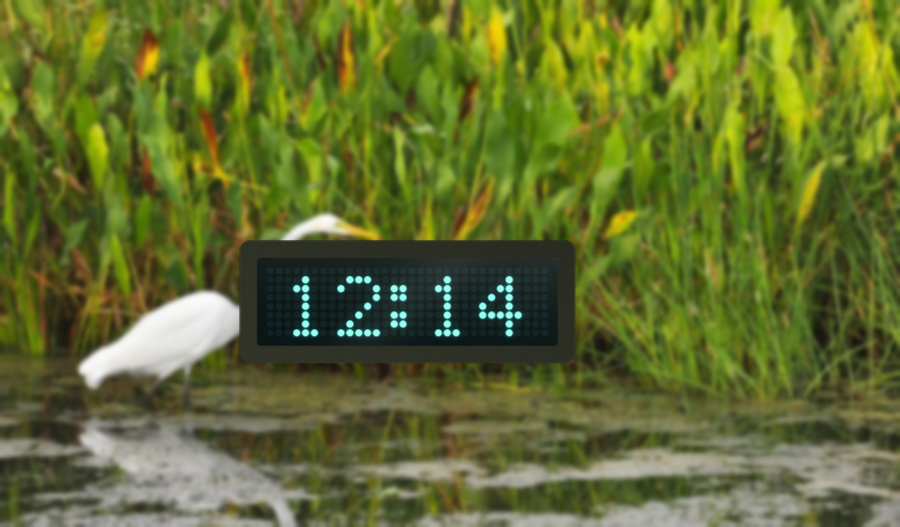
{"hour": 12, "minute": 14}
